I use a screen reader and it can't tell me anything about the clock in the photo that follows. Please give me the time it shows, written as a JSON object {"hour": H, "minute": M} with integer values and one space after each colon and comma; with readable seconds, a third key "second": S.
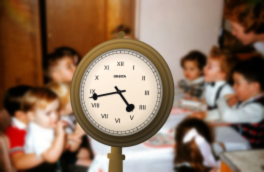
{"hour": 4, "minute": 43}
